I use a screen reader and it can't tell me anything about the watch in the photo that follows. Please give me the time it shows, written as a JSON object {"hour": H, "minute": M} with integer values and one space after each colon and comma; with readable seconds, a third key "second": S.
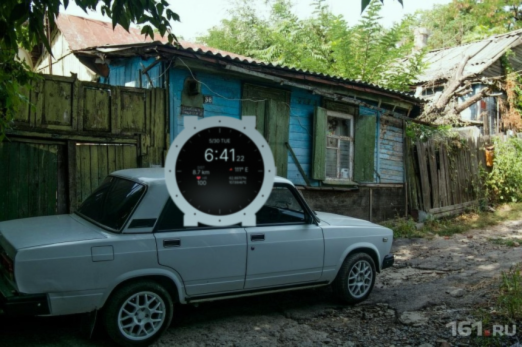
{"hour": 6, "minute": 41}
